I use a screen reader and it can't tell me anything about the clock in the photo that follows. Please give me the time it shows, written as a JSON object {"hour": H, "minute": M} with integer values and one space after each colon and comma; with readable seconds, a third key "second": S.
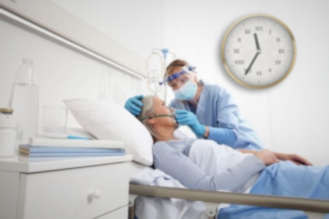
{"hour": 11, "minute": 35}
